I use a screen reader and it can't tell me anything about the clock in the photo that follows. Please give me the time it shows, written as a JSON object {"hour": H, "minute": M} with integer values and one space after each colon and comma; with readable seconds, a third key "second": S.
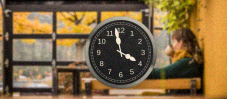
{"hour": 3, "minute": 58}
